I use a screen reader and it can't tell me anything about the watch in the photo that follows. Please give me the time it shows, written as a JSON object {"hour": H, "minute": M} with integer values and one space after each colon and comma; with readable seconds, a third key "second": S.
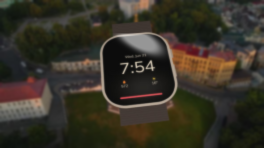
{"hour": 7, "minute": 54}
